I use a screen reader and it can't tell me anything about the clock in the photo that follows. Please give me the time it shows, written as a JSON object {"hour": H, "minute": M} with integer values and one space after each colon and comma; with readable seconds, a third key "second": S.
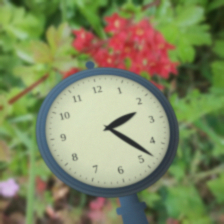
{"hour": 2, "minute": 23}
